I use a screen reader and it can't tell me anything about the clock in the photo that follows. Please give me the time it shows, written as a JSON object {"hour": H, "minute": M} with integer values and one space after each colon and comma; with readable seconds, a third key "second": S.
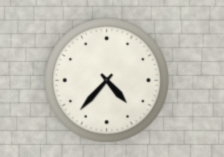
{"hour": 4, "minute": 37}
